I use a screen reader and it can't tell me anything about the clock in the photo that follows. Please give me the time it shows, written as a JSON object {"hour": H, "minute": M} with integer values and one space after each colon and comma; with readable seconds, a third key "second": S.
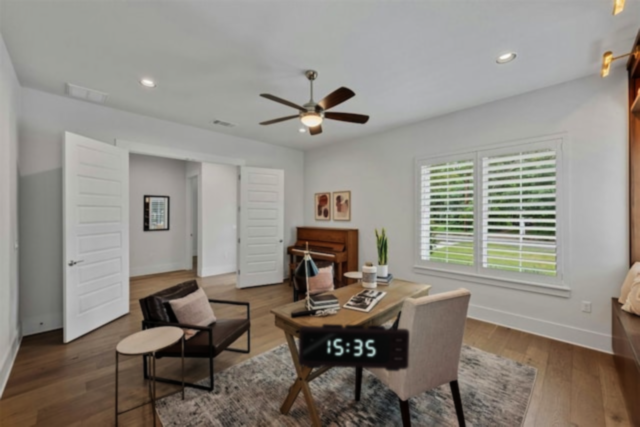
{"hour": 15, "minute": 35}
